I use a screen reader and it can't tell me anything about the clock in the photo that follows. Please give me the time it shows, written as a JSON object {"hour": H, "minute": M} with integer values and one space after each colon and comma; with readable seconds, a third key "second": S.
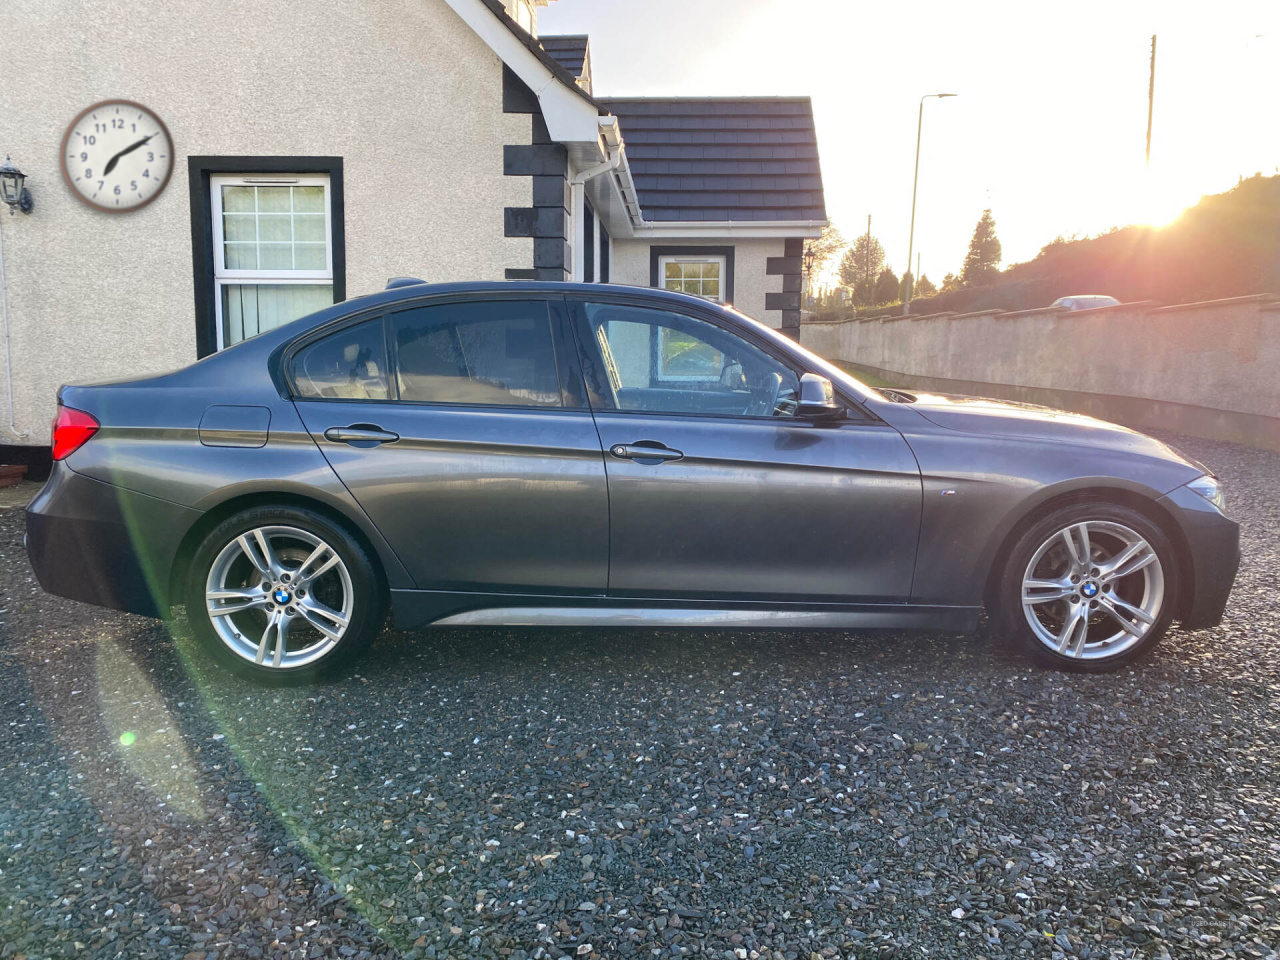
{"hour": 7, "minute": 10}
